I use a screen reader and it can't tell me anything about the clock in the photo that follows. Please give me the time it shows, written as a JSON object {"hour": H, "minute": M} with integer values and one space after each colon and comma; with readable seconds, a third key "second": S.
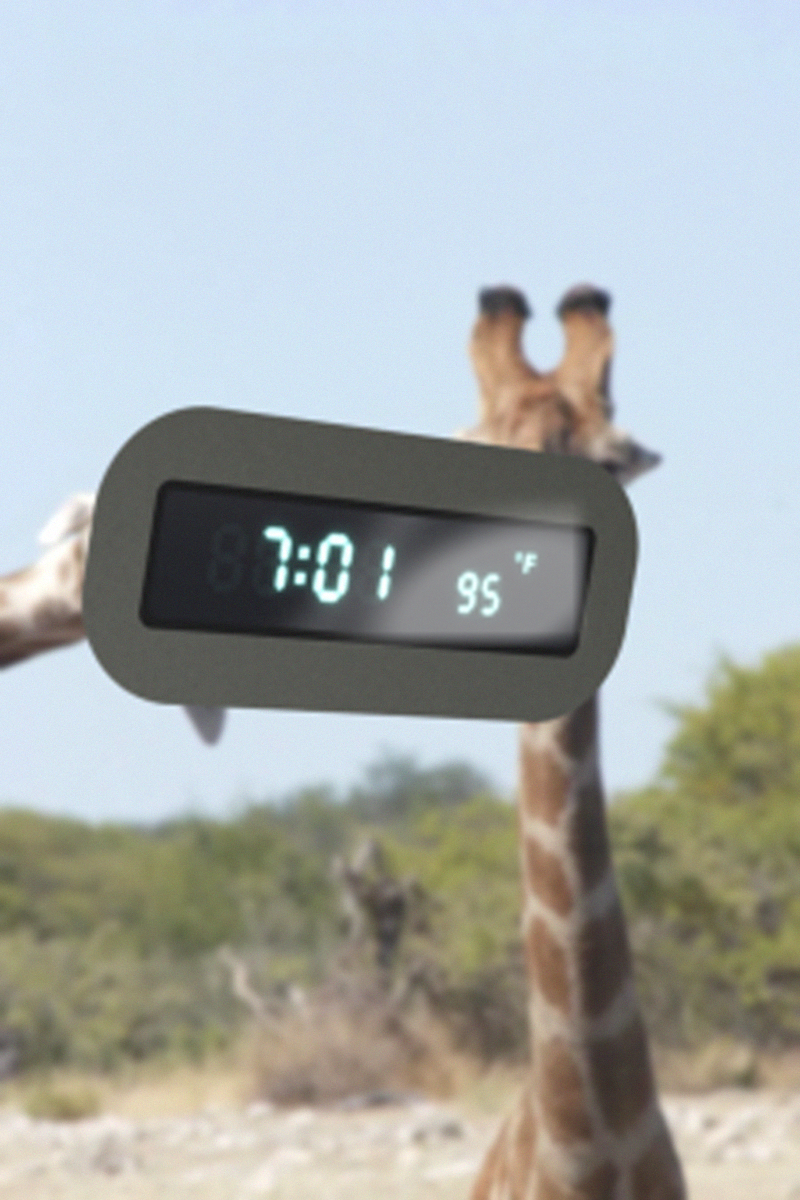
{"hour": 7, "minute": 1}
